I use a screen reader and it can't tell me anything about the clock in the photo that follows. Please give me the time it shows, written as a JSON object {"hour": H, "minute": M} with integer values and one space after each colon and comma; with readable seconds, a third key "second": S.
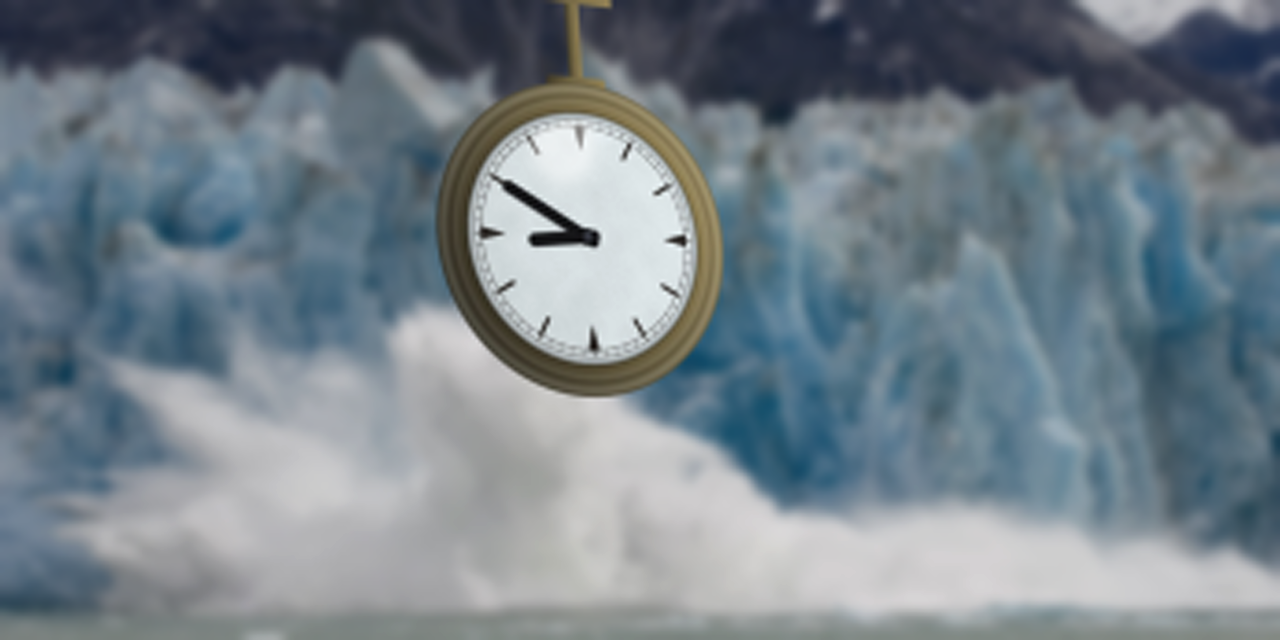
{"hour": 8, "minute": 50}
